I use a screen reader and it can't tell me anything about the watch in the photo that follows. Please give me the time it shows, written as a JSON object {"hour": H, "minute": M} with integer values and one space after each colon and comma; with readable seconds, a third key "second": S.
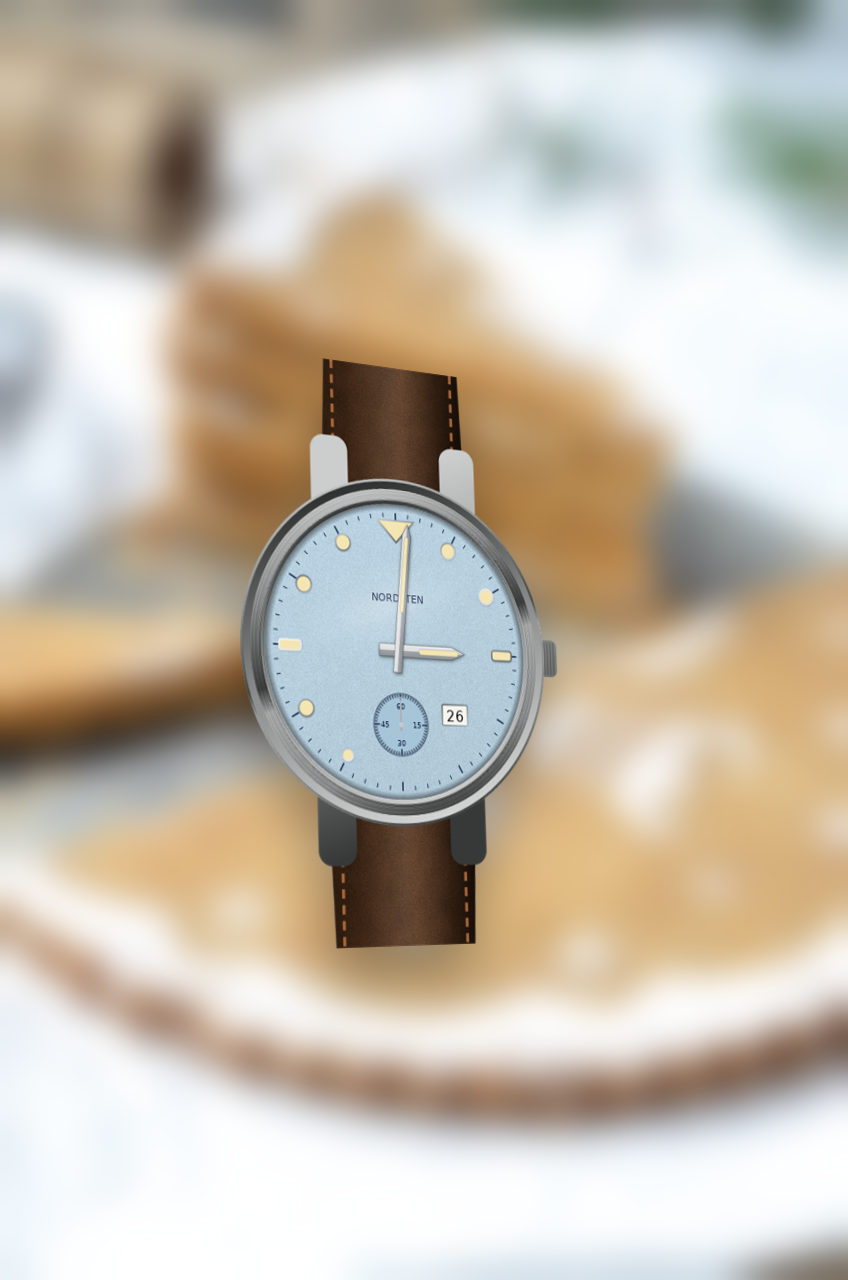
{"hour": 3, "minute": 1}
